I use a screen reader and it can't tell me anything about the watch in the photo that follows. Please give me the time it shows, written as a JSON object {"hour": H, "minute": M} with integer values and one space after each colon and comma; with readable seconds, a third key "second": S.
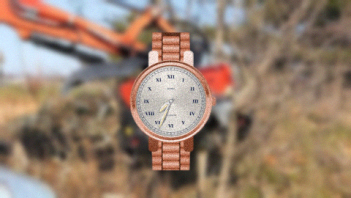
{"hour": 7, "minute": 34}
